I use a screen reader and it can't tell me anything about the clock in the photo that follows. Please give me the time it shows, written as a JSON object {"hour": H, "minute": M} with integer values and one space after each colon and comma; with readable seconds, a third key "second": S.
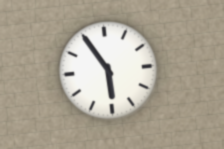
{"hour": 5, "minute": 55}
